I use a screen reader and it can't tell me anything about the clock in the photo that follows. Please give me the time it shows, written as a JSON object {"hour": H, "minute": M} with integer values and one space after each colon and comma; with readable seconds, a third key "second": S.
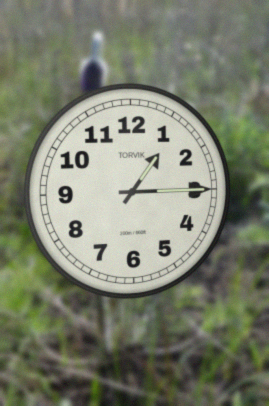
{"hour": 1, "minute": 15}
